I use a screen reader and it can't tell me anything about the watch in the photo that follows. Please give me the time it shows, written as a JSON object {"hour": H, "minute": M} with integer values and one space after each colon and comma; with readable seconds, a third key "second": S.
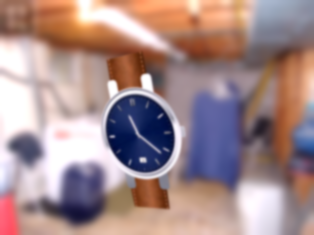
{"hour": 11, "minute": 22}
